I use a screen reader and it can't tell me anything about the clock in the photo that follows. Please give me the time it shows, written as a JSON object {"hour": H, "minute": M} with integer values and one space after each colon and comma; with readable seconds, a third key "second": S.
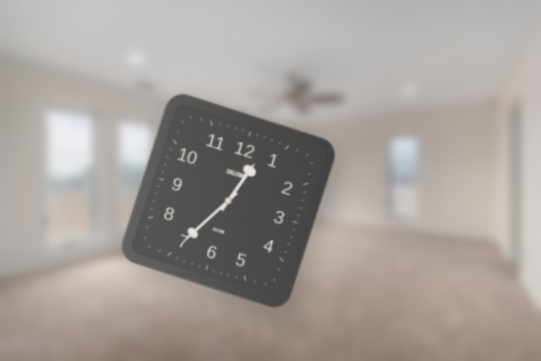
{"hour": 12, "minute": 35}
